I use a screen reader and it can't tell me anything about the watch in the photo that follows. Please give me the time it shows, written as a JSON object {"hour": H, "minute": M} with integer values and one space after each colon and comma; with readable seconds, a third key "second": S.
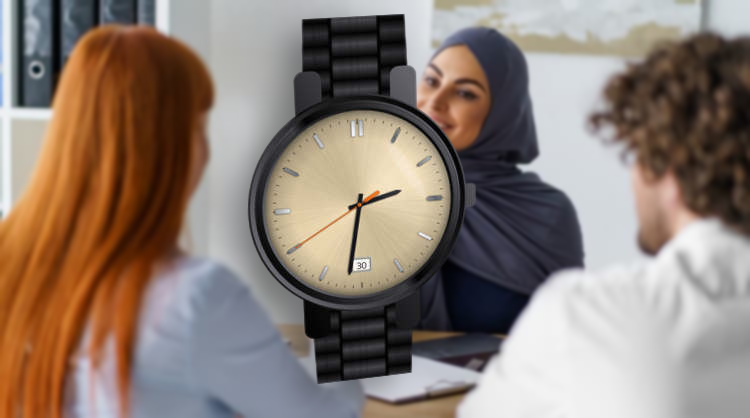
{"hour": 2, "minute": 31, "second": 40}
